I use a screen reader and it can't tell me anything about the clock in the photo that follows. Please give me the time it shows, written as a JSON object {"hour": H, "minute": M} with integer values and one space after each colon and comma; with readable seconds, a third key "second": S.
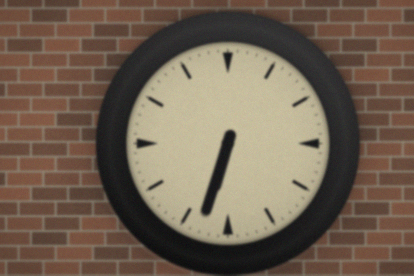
{"hour": 6, "minute": 33}
